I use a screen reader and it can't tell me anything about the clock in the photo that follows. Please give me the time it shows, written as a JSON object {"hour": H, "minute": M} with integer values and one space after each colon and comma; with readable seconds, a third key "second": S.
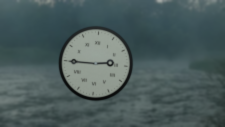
{"hour": 2, "minute": 45}
